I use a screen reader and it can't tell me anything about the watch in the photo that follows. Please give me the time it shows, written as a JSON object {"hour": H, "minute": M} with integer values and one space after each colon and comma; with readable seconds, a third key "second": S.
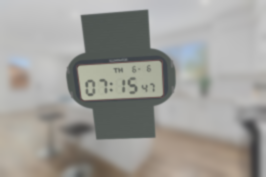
{"hour": 7, "minute": 15, "second": 47}
